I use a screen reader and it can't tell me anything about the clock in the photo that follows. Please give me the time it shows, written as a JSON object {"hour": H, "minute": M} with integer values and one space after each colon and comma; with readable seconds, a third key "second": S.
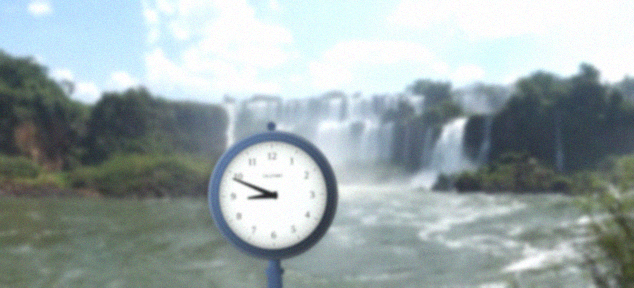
{"hour": 8, "minute": 49}
